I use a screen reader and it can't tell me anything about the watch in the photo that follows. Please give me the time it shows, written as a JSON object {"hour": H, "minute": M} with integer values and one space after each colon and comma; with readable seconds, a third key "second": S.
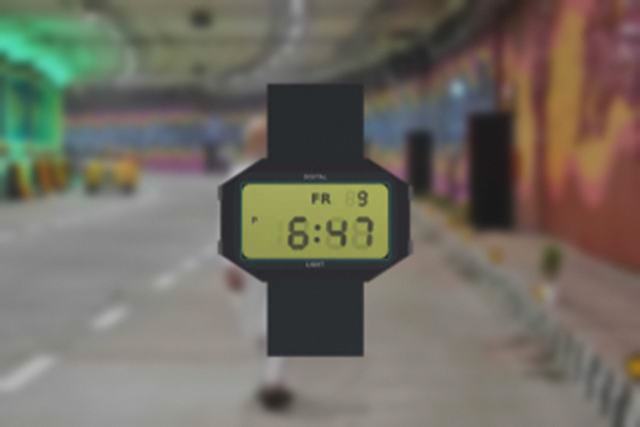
{"hour": 6, "minute": 47}
